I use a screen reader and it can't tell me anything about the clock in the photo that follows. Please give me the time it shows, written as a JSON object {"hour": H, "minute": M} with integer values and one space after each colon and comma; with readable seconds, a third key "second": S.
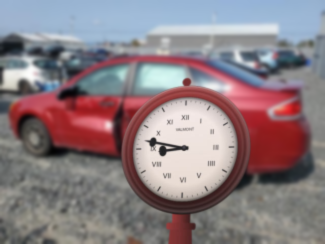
{"hour": 8, "minute": 47}
